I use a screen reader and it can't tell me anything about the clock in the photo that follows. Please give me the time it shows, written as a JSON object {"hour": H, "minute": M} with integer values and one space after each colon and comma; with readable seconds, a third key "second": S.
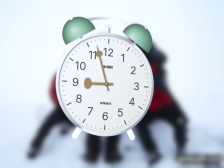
{"hour": 8, "minute": 57}
